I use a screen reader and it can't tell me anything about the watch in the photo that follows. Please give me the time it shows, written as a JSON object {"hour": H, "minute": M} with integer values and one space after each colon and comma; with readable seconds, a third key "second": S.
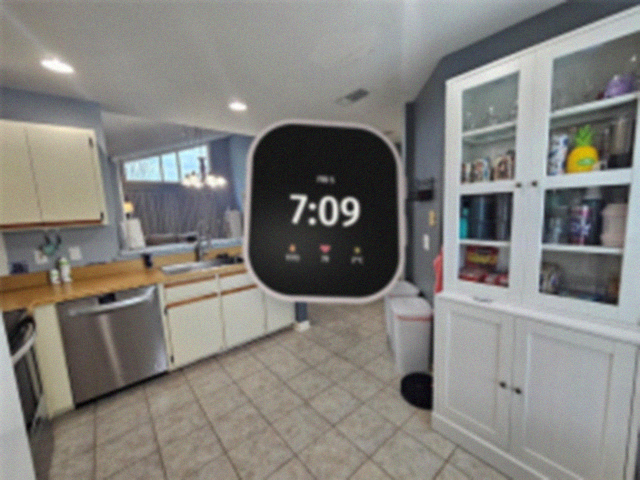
{"hour": 7, "minute": 9}
